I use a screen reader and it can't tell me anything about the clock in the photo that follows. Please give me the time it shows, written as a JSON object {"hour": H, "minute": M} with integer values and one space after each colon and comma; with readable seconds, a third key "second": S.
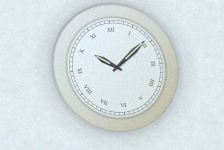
{"hour": 10, "minute": 9}
